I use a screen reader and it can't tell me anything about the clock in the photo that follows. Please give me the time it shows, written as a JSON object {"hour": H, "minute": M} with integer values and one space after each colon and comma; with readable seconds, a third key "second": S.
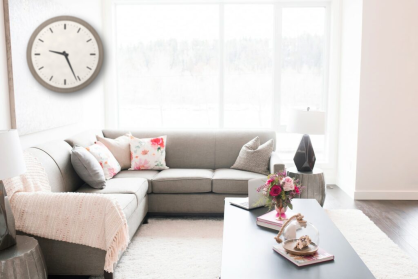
{"hour": 9, "minute": 26}
